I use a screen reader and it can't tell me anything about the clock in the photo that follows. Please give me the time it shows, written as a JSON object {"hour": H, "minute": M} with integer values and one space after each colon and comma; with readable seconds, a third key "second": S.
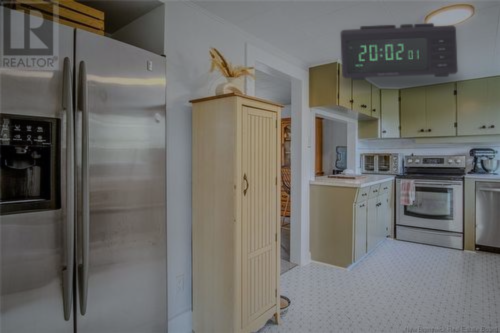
{"hour": 20, "minute": 2}
